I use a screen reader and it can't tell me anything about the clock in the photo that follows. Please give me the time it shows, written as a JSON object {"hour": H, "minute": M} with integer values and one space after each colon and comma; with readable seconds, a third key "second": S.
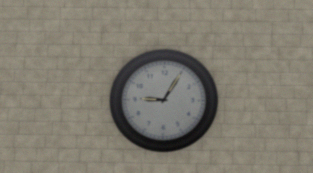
{"hour": 9, "minute": 5}
